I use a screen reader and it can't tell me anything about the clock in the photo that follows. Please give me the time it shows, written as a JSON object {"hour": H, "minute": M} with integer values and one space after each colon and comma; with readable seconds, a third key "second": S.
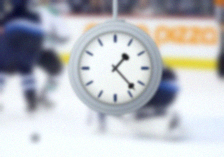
{"hour": 1, "minute": 23}
